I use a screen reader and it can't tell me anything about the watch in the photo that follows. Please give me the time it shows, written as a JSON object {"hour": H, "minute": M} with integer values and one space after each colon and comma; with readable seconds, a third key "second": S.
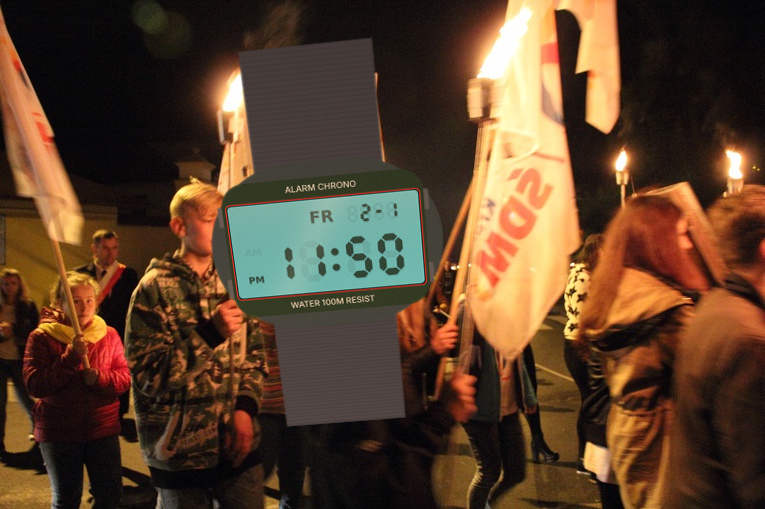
{"hour": 11, "minute": 50}
